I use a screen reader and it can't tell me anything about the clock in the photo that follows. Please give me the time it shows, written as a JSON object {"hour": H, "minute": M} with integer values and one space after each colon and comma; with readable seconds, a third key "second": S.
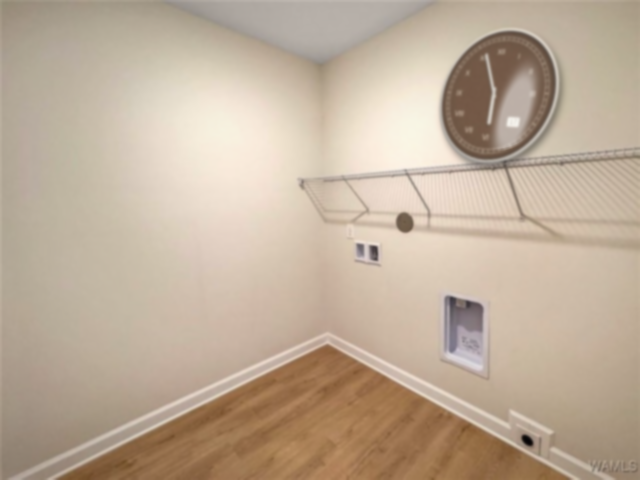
{"hour": 5, "minute": 56}
